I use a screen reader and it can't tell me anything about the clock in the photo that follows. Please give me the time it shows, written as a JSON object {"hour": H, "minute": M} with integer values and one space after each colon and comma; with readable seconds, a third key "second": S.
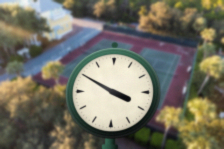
{"hour": 3, "minute": 50}
